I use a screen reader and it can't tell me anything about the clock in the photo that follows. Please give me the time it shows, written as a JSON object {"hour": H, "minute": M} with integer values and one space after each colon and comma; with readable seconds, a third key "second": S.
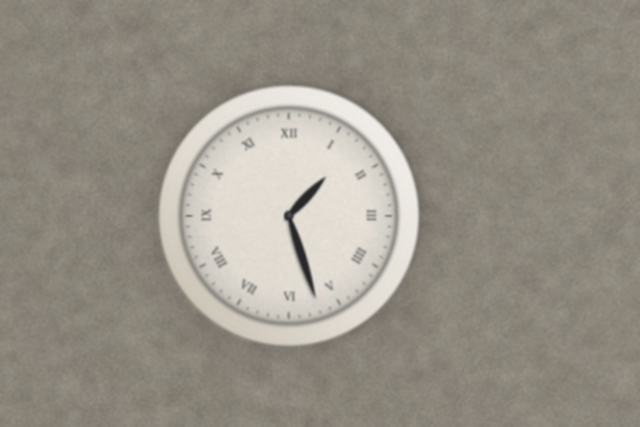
{"hour": 1, "minute": 27}
